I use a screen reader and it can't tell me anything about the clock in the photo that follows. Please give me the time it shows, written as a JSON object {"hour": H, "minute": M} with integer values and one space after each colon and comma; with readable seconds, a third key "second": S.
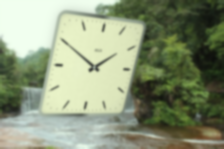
{"hour": 1, "minute": 50}
